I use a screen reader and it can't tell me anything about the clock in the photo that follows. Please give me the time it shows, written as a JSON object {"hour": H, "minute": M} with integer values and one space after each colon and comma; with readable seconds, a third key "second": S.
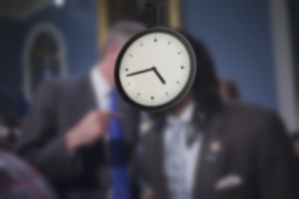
{"hour": 4, "minute": 43}
